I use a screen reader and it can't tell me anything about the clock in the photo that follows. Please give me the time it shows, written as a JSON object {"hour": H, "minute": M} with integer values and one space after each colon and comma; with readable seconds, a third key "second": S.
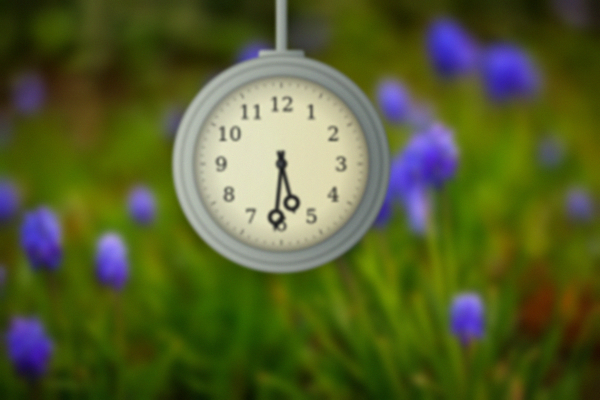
{"hour": 5, "minute": 31}
